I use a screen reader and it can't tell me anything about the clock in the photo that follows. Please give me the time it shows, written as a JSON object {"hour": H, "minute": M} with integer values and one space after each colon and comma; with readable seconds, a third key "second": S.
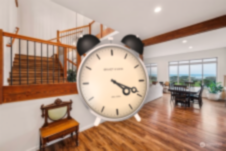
{"hour": 4, "minute": 19}
